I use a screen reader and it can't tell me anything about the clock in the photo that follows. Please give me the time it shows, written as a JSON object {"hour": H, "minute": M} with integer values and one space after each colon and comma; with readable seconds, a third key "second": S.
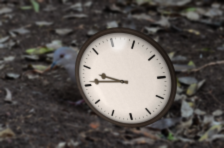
{"hour": 9, "minute": 46}
